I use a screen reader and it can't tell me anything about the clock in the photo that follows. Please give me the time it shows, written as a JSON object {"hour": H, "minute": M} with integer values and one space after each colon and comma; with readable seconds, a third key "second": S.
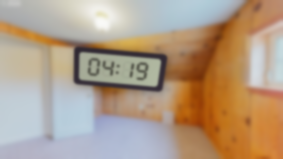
{"hour": 4, "minute": 19}
